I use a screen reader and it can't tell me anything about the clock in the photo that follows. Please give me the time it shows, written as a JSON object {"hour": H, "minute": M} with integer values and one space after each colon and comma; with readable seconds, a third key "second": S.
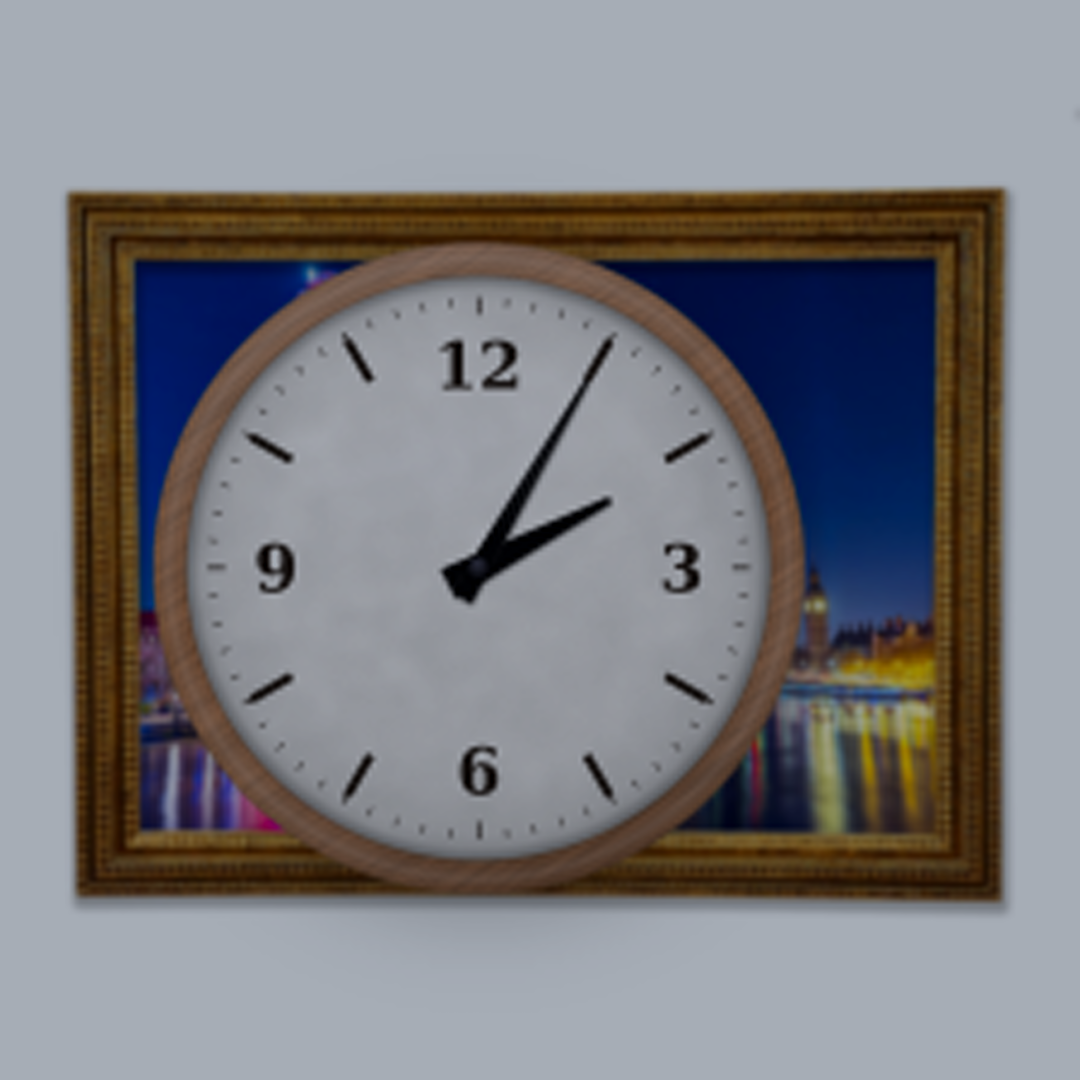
{"hour": 2, "minute": 5}
